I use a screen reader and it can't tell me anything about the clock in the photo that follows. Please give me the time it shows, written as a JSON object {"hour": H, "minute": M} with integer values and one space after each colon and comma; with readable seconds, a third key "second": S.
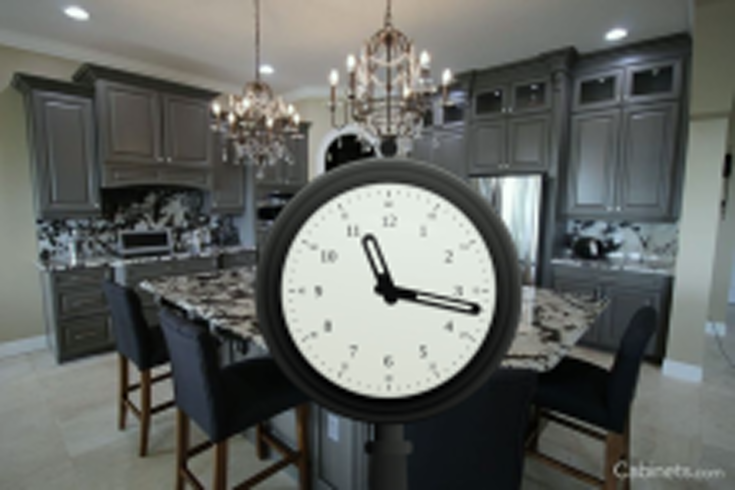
{"hour": 11, "minute": 17}
